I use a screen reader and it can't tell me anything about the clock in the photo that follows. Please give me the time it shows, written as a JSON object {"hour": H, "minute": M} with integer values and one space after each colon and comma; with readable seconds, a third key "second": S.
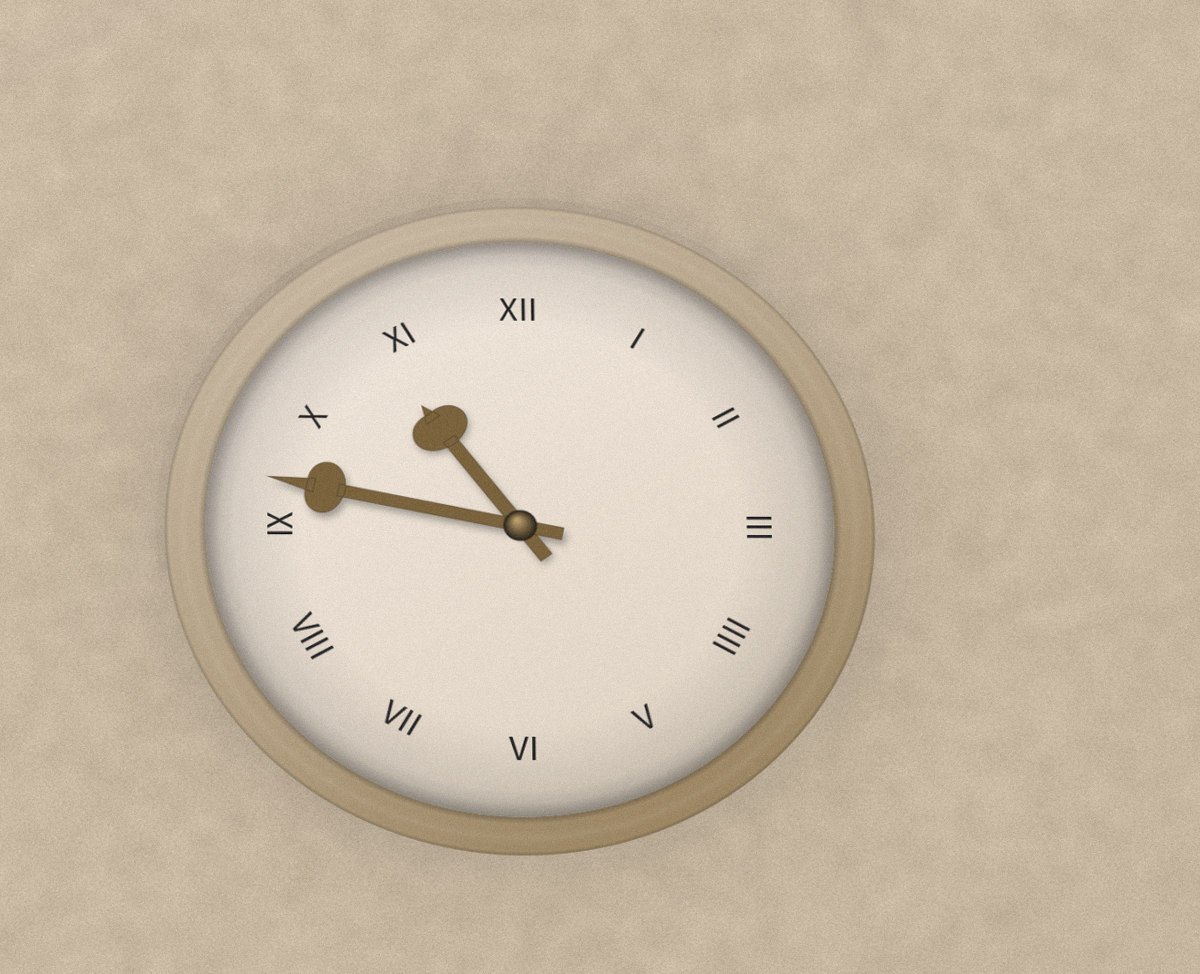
{"hour": 10, "minute": 47}
